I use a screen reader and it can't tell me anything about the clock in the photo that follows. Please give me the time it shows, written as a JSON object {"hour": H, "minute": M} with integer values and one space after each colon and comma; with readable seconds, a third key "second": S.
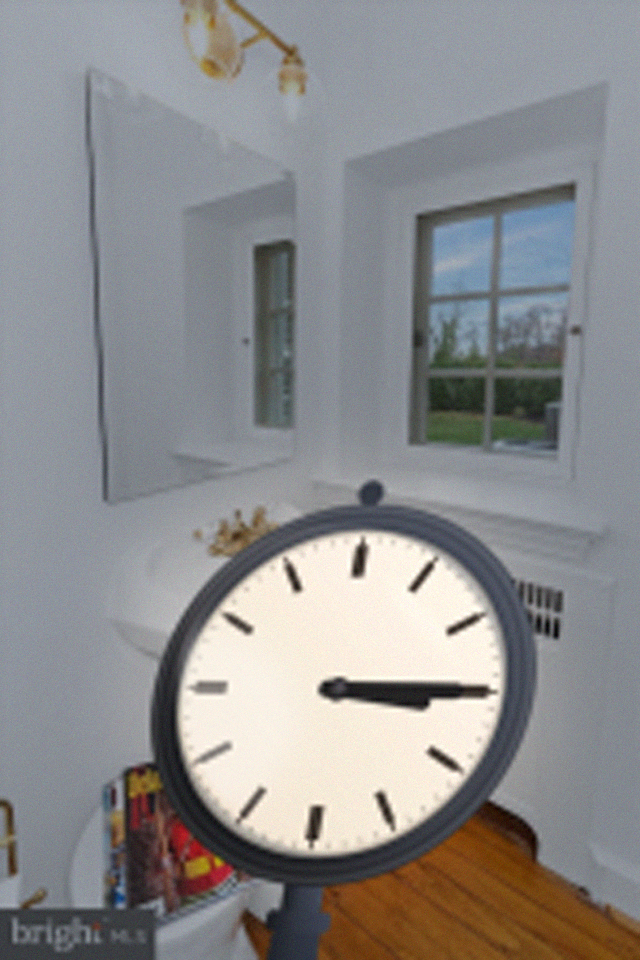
{"hour": 3, "minute": 15}
